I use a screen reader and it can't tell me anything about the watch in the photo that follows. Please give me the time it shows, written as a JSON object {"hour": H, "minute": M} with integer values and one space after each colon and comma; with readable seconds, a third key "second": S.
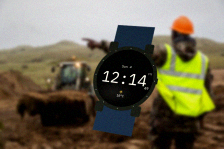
{"hour": 12, "minute": 14}
